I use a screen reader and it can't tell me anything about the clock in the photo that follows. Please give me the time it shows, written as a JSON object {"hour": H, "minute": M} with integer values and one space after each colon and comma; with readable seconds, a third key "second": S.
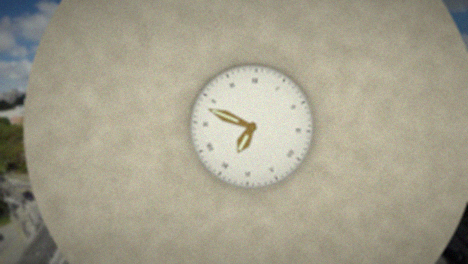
{"hour": 6, "minute": 48}
